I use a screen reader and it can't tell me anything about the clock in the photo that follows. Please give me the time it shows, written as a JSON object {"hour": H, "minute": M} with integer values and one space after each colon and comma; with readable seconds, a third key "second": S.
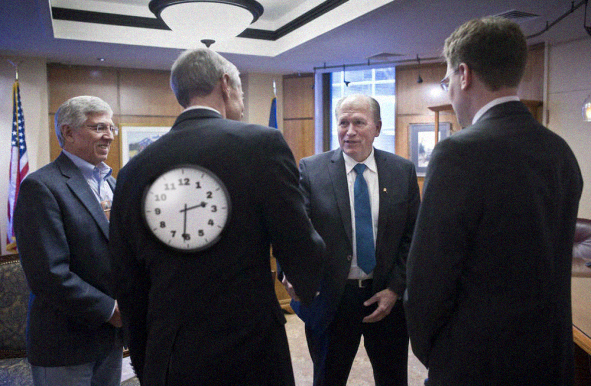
{"hour": 2, "minute": 31}
